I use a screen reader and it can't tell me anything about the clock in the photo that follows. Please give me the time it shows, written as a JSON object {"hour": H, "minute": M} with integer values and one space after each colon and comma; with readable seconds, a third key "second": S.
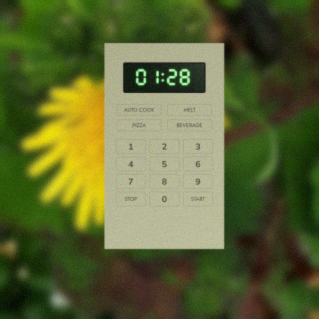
{"hour": 1, "minute": 28}
